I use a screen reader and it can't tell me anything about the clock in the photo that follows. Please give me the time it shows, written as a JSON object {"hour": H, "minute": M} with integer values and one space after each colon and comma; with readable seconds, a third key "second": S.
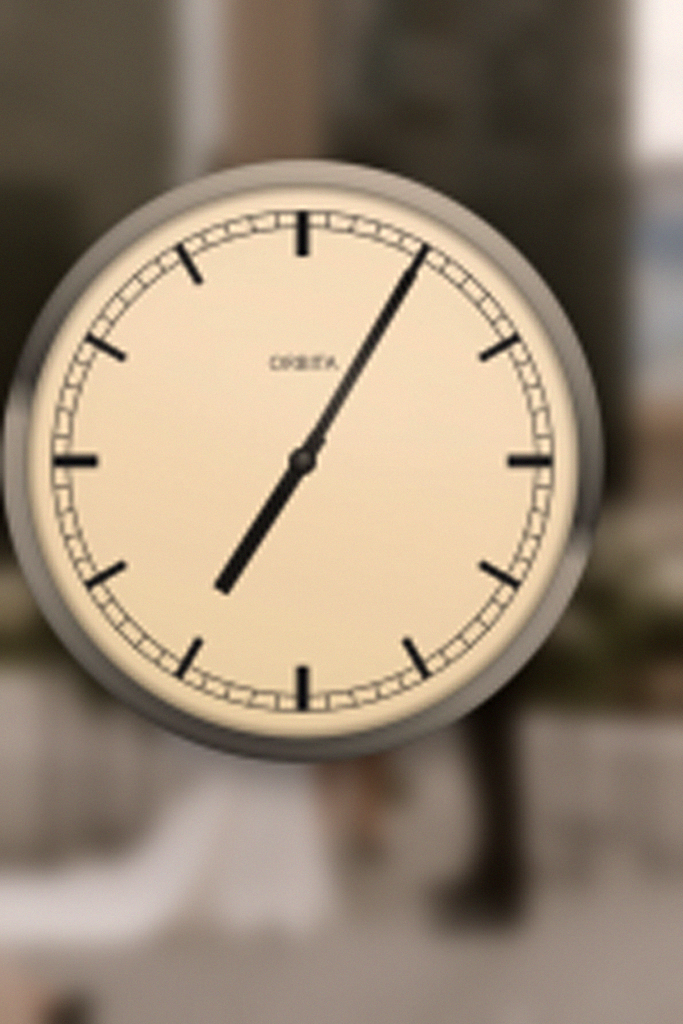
{"hour": 7, "minute": 5}
